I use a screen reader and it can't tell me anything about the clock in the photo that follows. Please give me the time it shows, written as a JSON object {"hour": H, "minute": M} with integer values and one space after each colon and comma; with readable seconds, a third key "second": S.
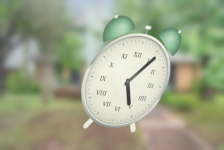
{"hour": 5, "minute": 6}
